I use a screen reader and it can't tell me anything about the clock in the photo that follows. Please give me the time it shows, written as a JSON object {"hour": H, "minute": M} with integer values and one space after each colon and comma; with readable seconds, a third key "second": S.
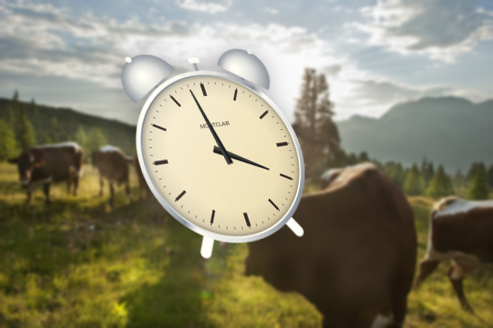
{"hour": 3, "minute": 58}
